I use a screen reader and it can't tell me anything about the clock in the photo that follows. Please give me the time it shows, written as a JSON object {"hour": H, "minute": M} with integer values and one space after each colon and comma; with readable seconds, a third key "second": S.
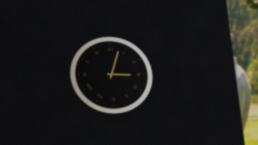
{"hour": 3, "minute": 3}
